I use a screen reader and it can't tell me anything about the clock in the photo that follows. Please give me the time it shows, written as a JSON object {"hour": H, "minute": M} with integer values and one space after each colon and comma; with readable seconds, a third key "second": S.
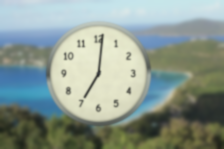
{"hour": 7, "minute": 1}
